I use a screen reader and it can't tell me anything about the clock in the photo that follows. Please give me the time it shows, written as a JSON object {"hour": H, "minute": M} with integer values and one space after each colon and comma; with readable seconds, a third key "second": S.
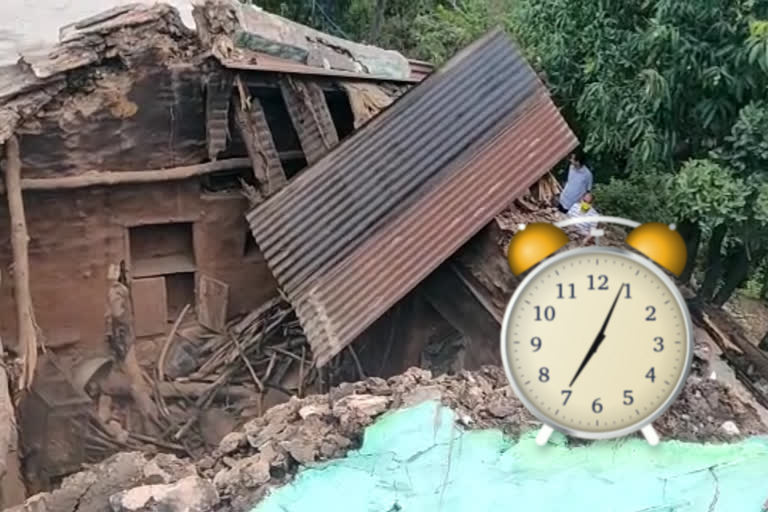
{"hour": 7, "minute": 4}
